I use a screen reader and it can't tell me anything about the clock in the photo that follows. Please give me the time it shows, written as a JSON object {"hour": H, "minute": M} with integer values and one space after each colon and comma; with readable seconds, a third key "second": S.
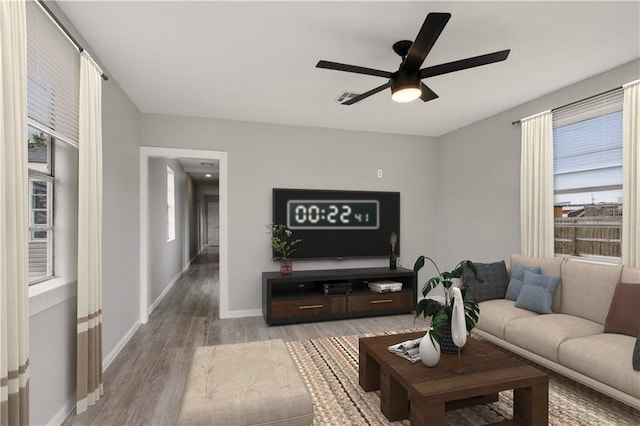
{"hour": 0, "minute": 22}
